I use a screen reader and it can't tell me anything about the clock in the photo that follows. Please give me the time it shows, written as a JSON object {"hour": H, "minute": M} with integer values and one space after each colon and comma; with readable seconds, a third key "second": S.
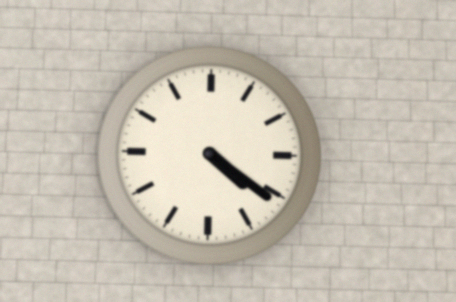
{"hour": 4, "minute": 21}
